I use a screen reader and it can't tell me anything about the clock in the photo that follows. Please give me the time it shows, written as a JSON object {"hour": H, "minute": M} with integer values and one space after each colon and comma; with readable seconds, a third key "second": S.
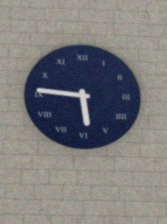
{"hour": 5, "minute": 46}
